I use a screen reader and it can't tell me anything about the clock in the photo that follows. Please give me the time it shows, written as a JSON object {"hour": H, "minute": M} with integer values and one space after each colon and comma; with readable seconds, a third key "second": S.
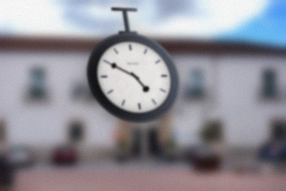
{"hour": 4, "minute": 50}
